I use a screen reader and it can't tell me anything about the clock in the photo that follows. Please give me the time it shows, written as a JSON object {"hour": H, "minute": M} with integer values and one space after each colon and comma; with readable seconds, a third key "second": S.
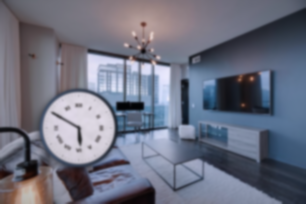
{"hour": 5, "minute": 50}
